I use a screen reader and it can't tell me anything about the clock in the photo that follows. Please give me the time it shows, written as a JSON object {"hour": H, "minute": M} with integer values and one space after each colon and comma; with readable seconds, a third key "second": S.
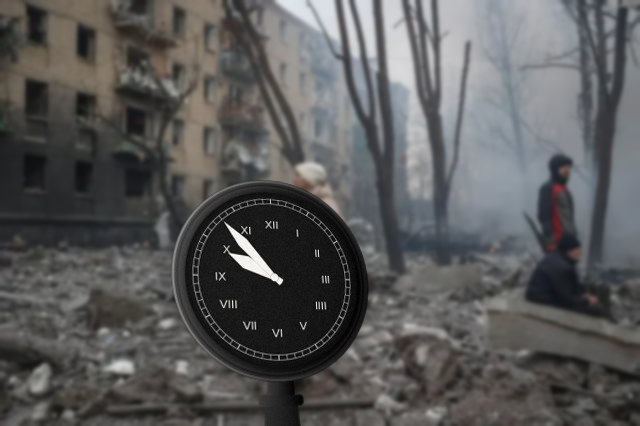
{"hour": 9, "minute": 53}
